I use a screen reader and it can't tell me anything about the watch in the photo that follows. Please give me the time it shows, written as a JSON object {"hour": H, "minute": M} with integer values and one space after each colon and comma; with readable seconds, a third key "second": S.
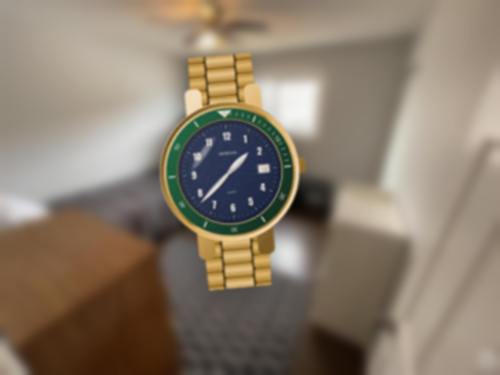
{"hour": 1, "minute": 38}
